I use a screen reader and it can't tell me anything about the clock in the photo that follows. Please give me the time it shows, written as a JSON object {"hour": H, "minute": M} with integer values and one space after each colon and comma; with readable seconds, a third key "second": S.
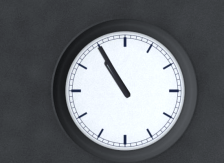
{"hour": 10, "minute": 55}
